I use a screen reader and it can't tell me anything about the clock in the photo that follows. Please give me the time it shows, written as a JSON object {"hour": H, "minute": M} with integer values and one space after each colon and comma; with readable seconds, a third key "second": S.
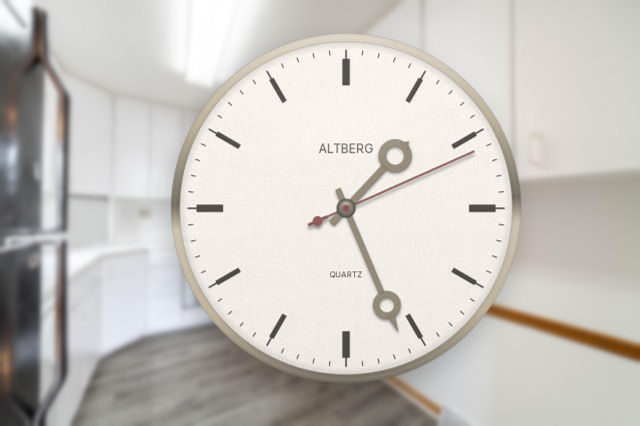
{"hour": 1, "minute": 26, "second": 11}
